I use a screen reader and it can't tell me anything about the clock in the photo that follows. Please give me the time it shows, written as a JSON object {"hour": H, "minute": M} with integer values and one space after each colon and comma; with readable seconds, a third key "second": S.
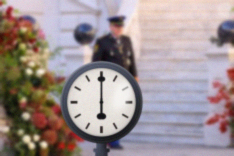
{"hour": 6, "minute": 0}
